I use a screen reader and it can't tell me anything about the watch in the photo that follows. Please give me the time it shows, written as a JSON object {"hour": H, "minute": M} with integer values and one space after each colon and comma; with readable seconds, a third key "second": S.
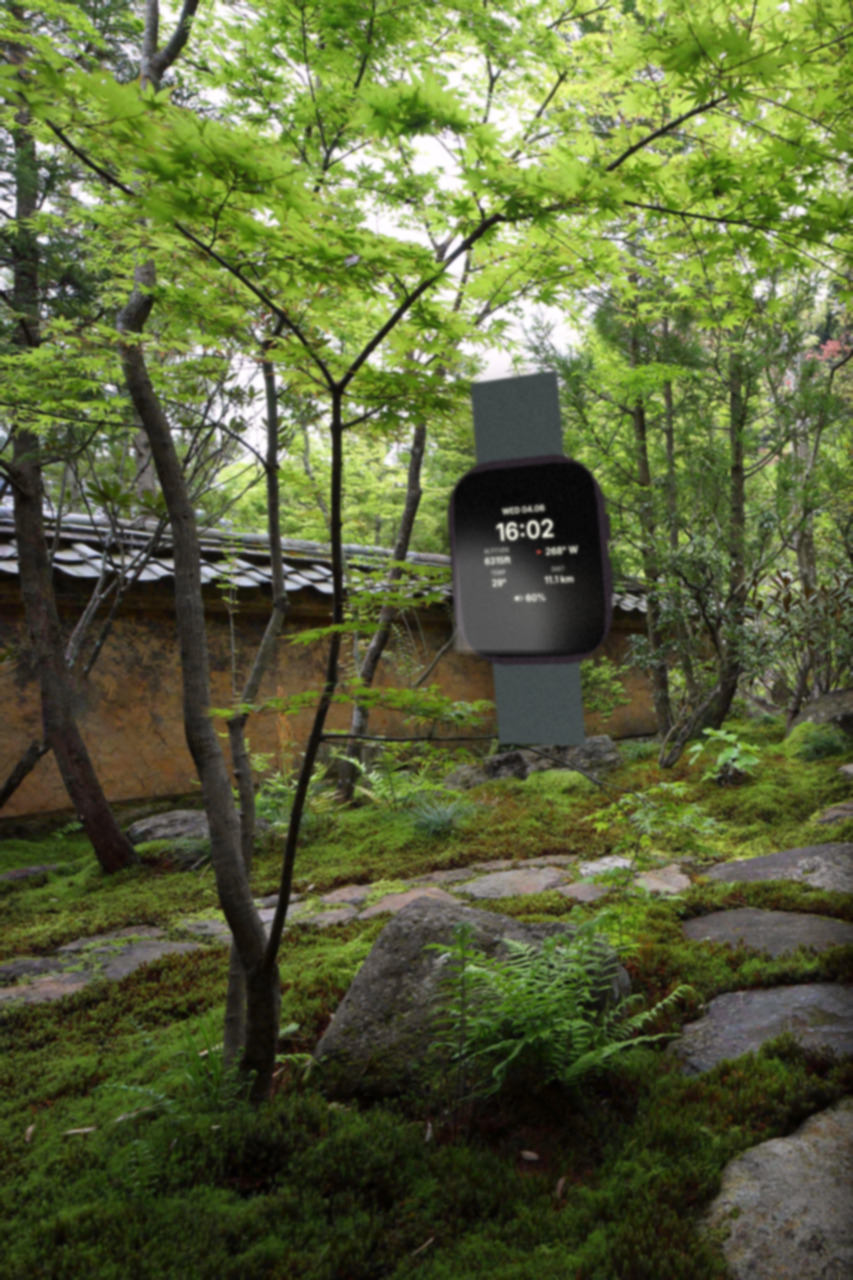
{"hour": 16, "minute": 2}
